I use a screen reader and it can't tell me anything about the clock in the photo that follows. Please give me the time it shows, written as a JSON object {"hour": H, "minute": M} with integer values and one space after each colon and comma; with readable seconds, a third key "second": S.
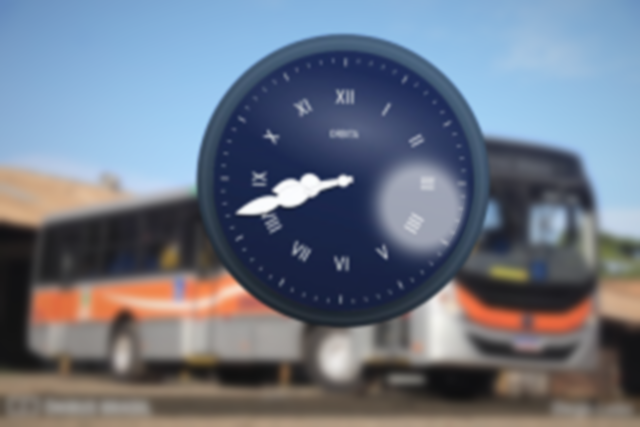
{"hour": 8, "minute": 42}
